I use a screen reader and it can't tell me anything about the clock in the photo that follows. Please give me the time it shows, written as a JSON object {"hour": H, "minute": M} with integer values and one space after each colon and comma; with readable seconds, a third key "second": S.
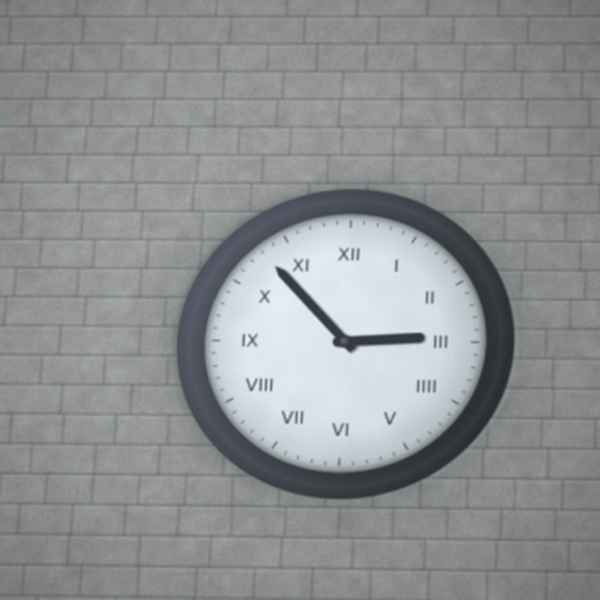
{"hour": 2, "minute": 53}
